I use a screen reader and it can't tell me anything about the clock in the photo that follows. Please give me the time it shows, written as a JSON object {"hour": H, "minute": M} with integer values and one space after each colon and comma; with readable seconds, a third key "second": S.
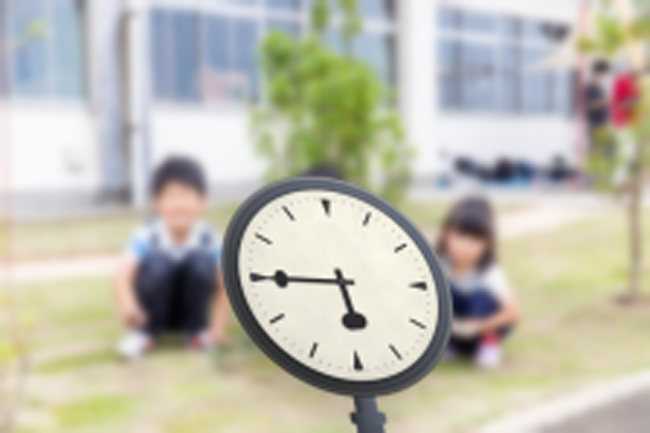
{"hour": 5, "minute": 45}
